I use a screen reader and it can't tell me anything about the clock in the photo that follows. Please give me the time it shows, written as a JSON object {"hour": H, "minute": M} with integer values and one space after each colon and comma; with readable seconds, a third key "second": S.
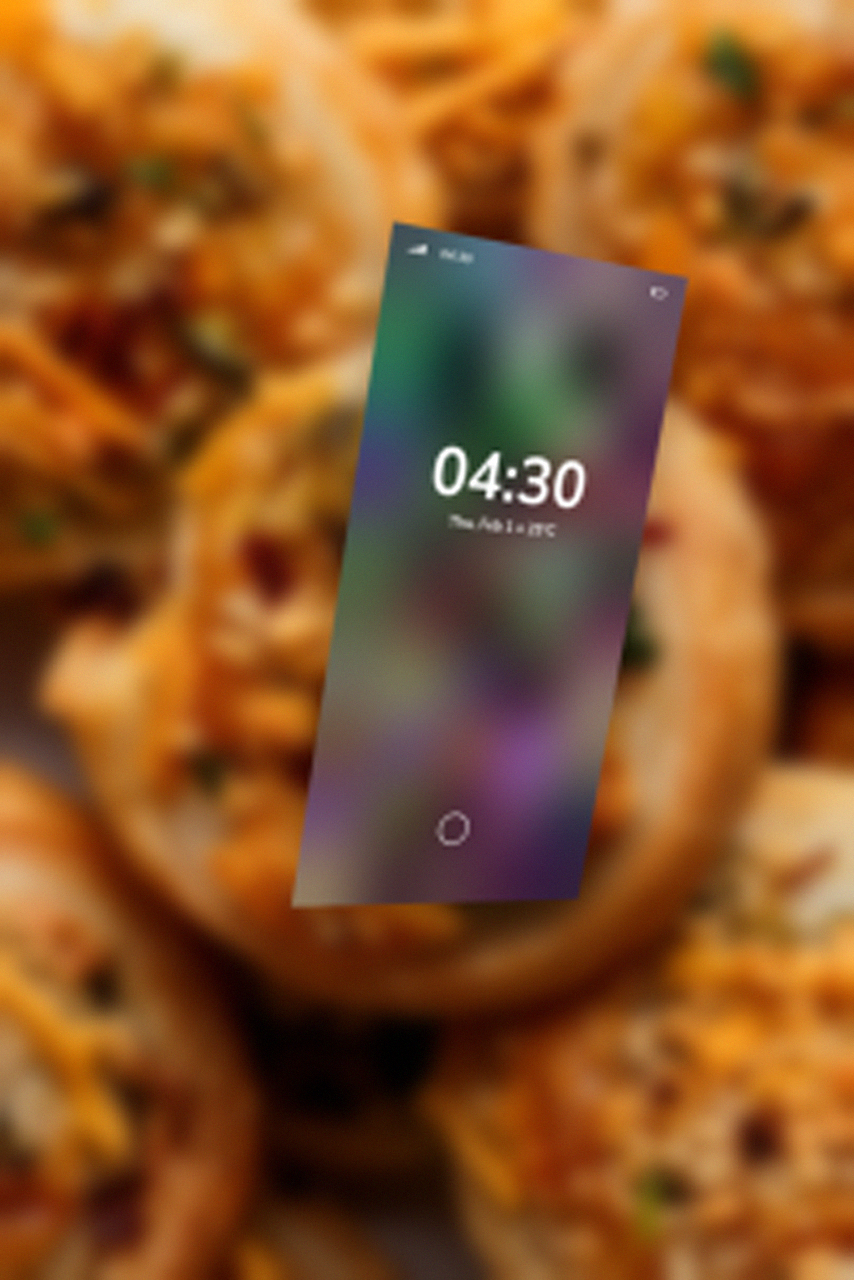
{"hour": 4, "minute": 30}
